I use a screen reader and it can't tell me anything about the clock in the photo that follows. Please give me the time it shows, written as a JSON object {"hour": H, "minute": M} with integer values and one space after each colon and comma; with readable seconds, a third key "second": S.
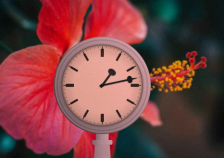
{"hour": 1, "minute": 13}
